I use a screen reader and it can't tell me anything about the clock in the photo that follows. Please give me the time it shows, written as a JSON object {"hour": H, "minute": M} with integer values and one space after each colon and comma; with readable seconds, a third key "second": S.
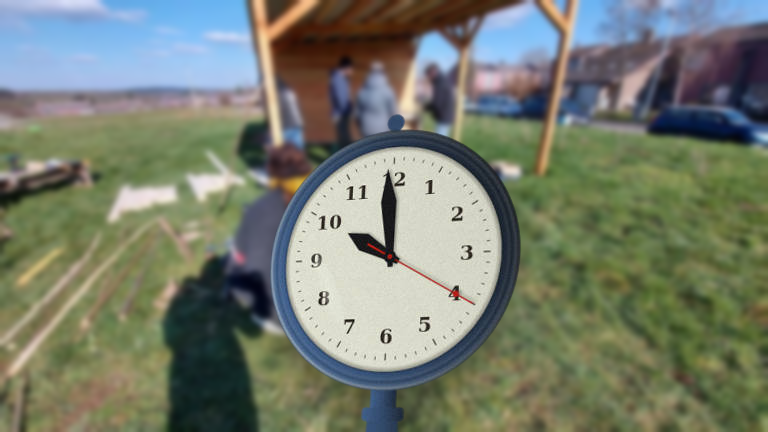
{"hour": 9, "minute": 59, "second": 20}
